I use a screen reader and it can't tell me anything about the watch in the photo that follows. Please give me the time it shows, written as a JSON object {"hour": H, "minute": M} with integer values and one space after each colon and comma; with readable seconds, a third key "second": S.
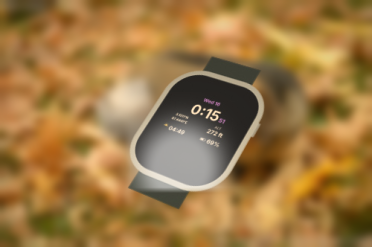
{"hour": 0, "minute": 15}
